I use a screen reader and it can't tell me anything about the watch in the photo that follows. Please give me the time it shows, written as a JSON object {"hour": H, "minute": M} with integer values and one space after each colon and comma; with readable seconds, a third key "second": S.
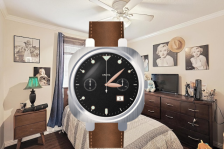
{"hour": 3, "minute": 8}
